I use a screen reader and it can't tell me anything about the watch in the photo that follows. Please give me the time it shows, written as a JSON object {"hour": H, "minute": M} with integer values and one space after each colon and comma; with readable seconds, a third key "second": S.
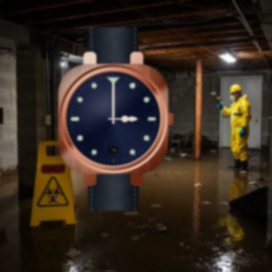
{"hour": 3, "minute": 0}
